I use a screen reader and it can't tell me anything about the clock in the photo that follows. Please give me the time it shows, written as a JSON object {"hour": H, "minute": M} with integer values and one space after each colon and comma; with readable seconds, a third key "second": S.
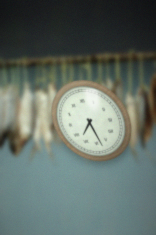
{"hour": 7, "minute": 28}
